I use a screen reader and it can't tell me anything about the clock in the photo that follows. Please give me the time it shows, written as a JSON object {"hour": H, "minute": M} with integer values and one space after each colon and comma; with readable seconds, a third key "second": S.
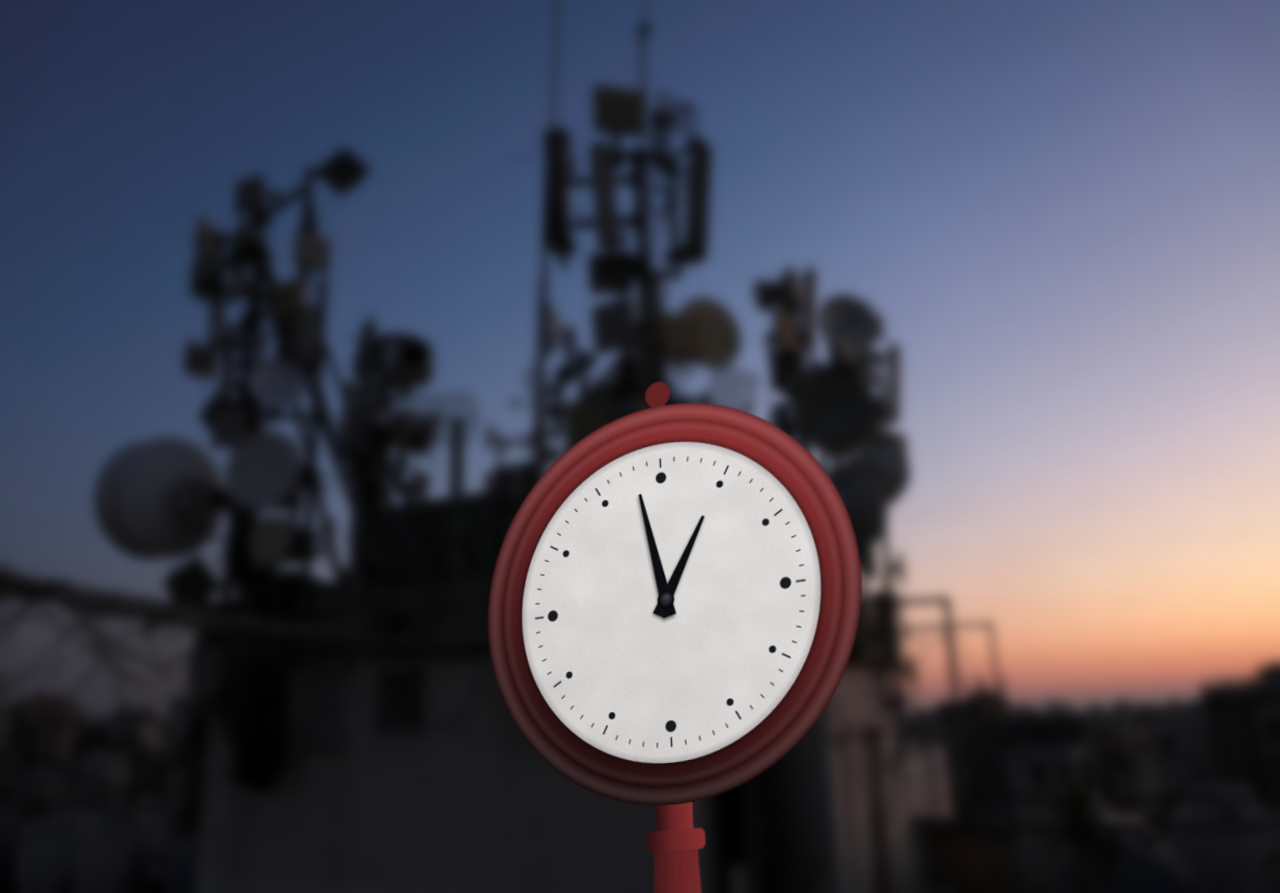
{"hour": 12, "minute": 58}
